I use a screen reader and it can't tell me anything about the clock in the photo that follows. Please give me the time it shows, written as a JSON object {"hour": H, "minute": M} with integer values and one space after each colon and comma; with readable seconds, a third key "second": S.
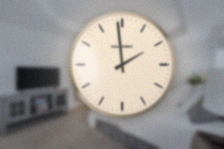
{"hour": 1, "minute": 59}
